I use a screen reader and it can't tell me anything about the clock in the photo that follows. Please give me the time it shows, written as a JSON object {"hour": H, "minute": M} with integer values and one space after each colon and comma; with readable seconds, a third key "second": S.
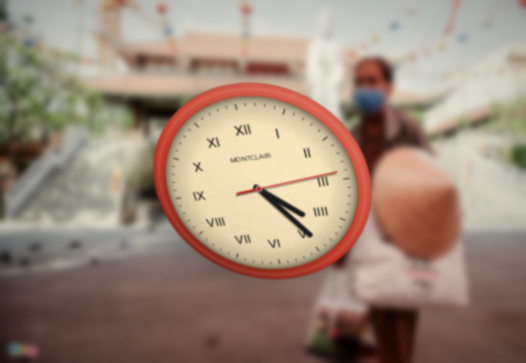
{"hour": 4, "minute": 24, "second": 14}
